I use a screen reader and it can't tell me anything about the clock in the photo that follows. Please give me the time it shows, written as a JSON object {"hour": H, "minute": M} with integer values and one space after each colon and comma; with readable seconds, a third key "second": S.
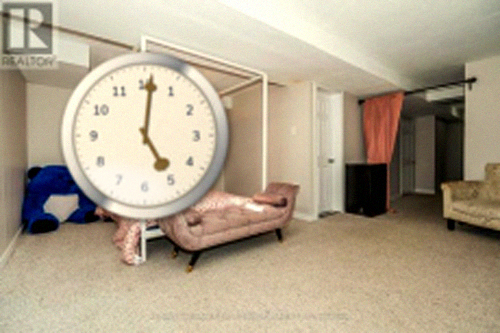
{"hour": 5, "minute": 1}
